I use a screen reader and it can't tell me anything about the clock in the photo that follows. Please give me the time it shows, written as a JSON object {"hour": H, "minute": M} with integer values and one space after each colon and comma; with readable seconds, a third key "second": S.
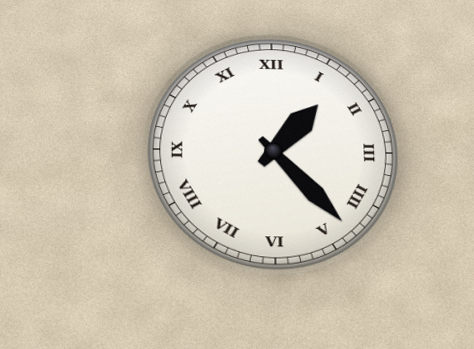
{"hour": 1, "minute": 23}
